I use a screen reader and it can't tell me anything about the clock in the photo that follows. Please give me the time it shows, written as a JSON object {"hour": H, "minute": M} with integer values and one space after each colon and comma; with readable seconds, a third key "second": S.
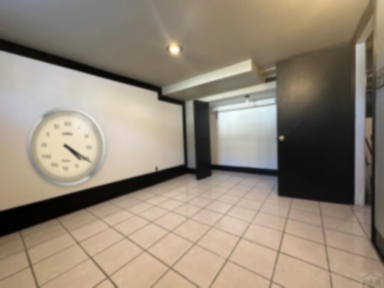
{"hour": 4, "minute": 20}
